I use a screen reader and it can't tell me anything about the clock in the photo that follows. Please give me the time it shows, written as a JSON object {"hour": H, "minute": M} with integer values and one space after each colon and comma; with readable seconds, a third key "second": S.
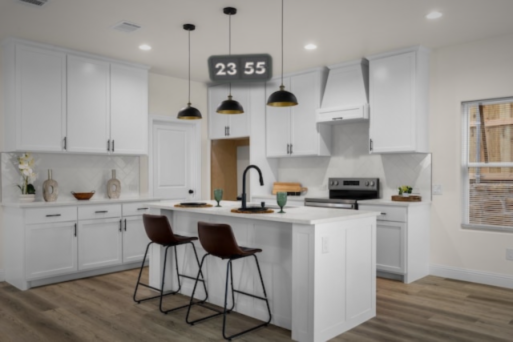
{"hour": 23, "minute": 55}
